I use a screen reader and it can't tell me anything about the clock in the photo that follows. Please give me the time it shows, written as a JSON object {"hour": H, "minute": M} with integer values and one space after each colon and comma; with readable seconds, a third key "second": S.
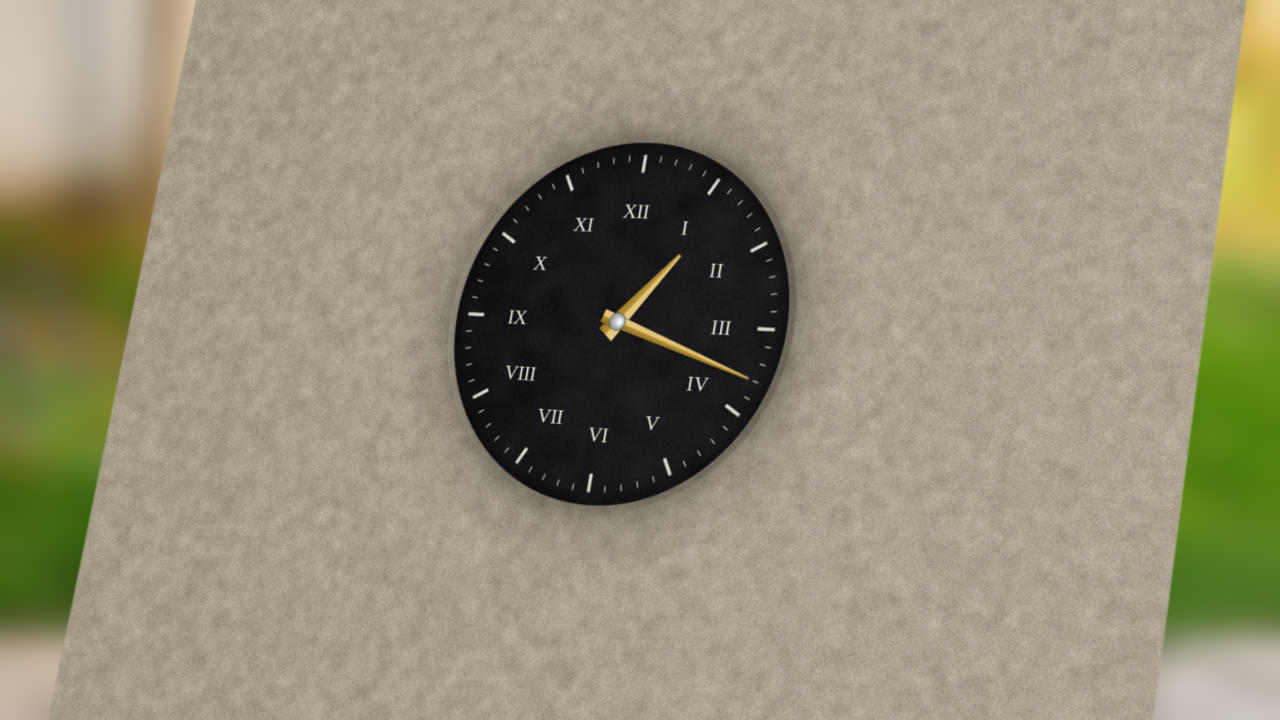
{"hour": 1, "minute": 18}
